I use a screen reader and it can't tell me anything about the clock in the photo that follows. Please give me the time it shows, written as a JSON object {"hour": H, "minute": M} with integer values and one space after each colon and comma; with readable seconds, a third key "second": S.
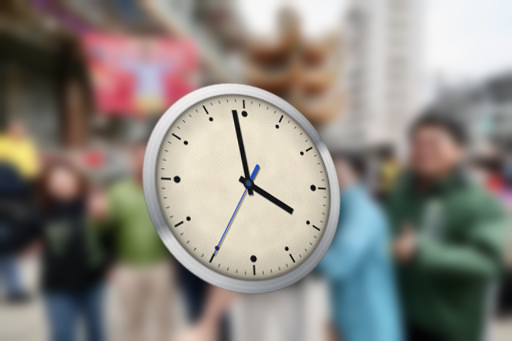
{"hour": 3, "minute": 58, "second": 35}
